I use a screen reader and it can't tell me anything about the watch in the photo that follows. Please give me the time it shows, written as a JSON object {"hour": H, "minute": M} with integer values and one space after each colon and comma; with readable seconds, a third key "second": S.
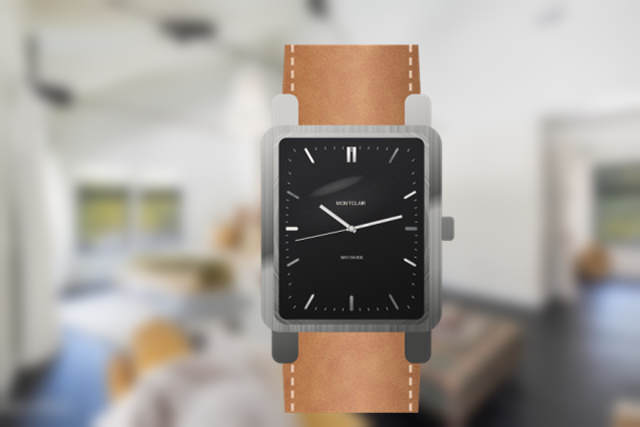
{"hour": 10, "minute": 12, "second": 43}
